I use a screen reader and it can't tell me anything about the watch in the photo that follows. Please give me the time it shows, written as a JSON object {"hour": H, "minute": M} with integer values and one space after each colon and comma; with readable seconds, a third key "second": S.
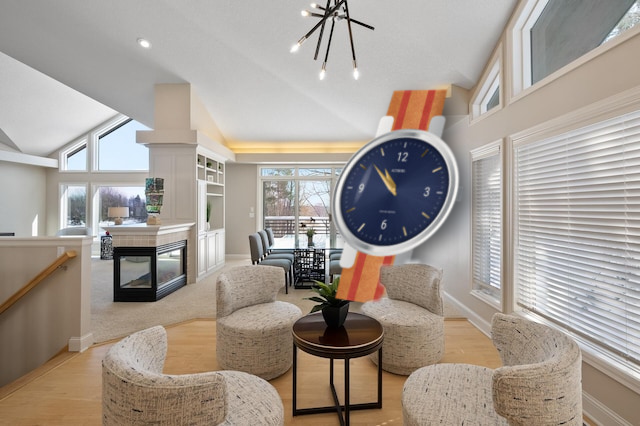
{"hour": 10, "minute": 52}
